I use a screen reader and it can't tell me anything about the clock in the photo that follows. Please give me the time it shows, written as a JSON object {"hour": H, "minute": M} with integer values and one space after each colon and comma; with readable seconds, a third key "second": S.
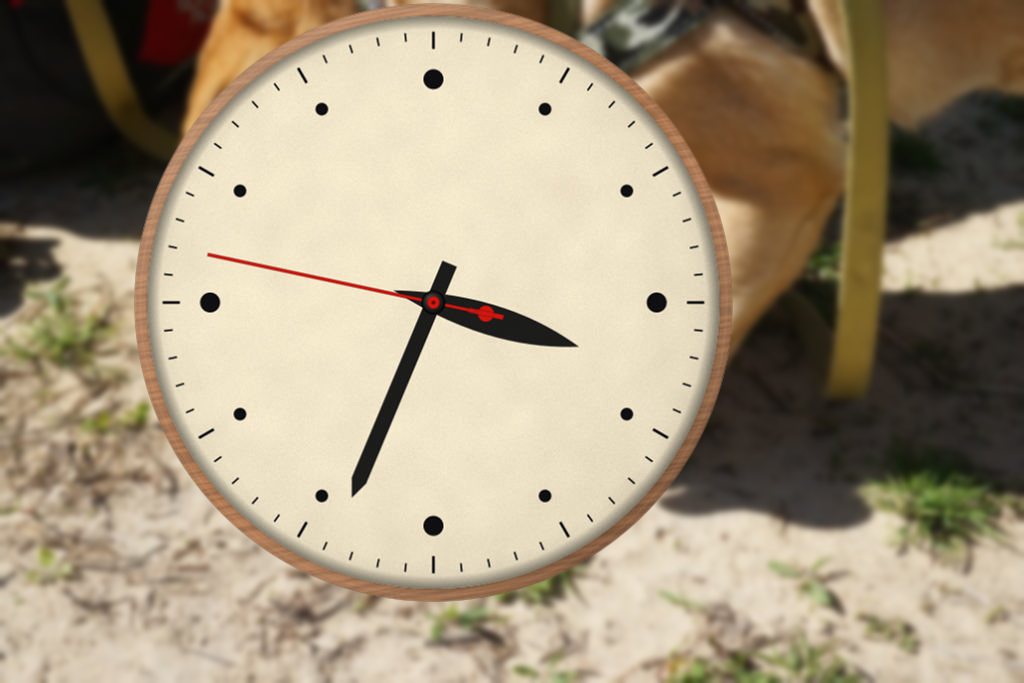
{"hour": 3, "minute": 33, "second": 47}
